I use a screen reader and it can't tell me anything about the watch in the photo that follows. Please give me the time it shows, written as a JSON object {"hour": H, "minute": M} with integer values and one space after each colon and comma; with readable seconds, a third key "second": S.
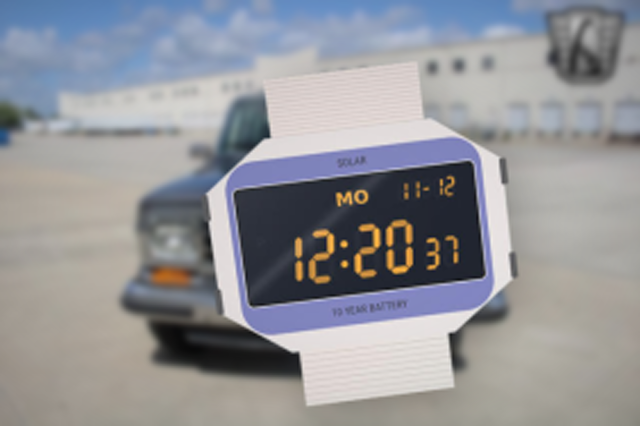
{"hour": 12, "minute": 20, "second": 37}
